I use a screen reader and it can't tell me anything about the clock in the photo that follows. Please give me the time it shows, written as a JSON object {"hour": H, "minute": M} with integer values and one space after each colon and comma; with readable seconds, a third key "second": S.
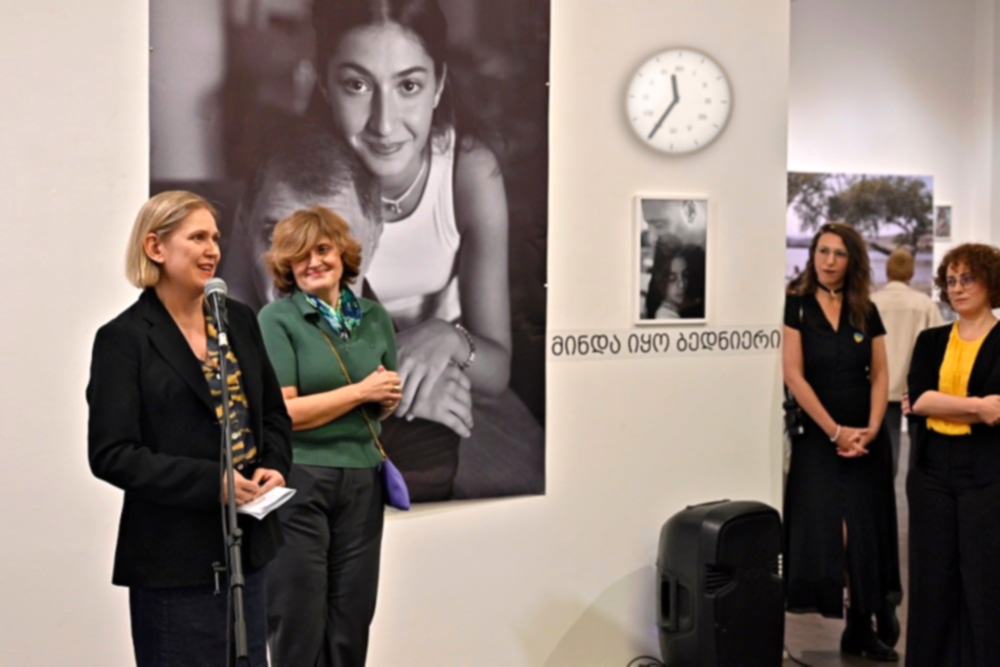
{"hour": 11, "minute": 35}
